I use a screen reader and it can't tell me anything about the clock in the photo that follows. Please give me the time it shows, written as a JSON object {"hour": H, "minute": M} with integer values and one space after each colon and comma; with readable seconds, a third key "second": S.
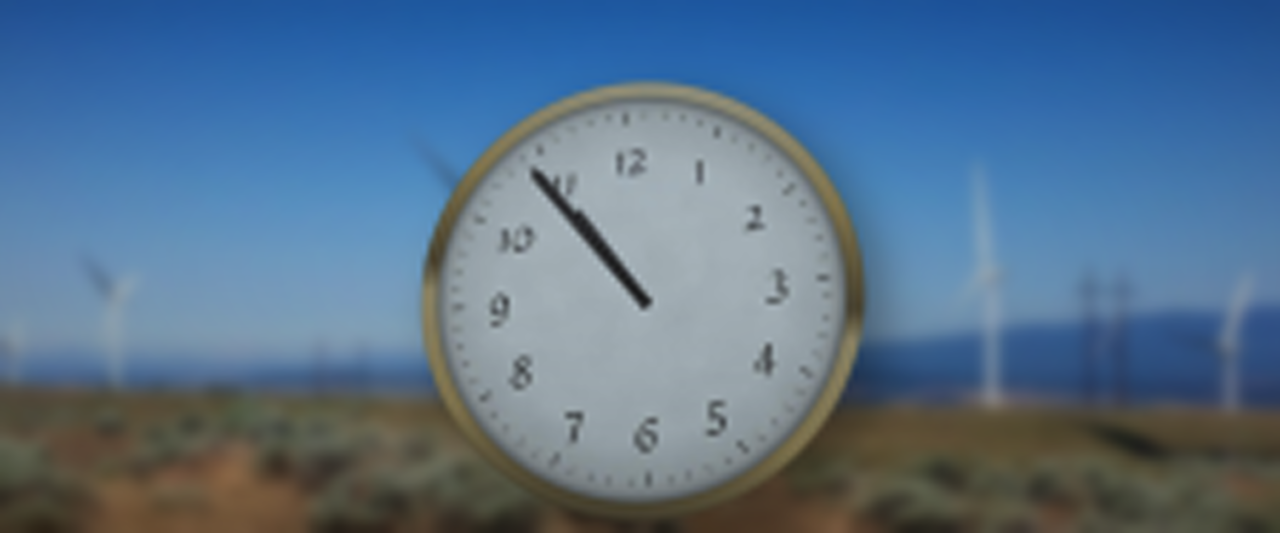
{"hour": 10, "minute": 54}
